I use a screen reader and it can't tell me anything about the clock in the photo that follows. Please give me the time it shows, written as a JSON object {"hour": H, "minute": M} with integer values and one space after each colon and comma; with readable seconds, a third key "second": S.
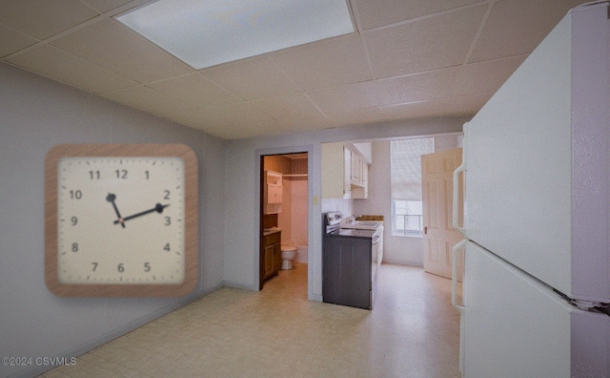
{"hour": 11, "minute": 12}
